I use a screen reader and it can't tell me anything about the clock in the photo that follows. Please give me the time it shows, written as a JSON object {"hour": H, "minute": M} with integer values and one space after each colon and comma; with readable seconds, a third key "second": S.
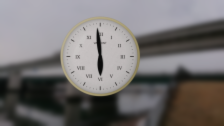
{"hour": 5, "minute": 59}
